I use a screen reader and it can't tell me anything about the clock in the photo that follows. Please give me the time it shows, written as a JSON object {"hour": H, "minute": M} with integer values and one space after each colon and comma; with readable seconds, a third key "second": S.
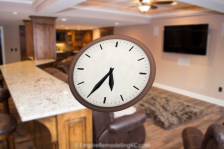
{"hour": 5, "minute": 35}
